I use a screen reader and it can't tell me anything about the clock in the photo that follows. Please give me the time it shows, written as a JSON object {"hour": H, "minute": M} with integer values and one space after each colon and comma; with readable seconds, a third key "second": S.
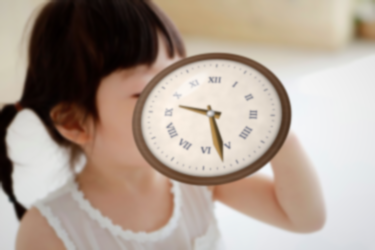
{"hour": 9, "minute": 27}
